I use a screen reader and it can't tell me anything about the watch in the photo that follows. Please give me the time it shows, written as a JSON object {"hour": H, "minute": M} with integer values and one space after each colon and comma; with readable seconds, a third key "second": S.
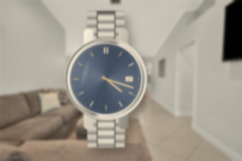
{"hour": 4, "minute": 18}
